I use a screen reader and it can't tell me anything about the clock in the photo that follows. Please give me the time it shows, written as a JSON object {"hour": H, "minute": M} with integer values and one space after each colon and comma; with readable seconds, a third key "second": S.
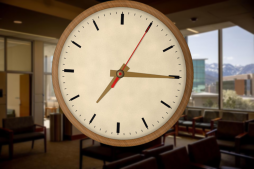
{"hour": 7, "minute": 15, "second": 5}
